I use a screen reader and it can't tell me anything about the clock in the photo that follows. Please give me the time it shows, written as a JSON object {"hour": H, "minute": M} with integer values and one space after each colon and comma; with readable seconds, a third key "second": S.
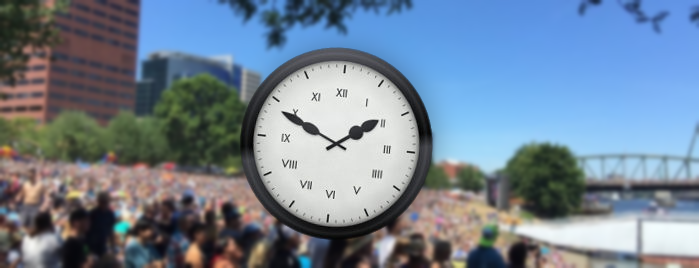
{"hour": 1, "minute": 49}
